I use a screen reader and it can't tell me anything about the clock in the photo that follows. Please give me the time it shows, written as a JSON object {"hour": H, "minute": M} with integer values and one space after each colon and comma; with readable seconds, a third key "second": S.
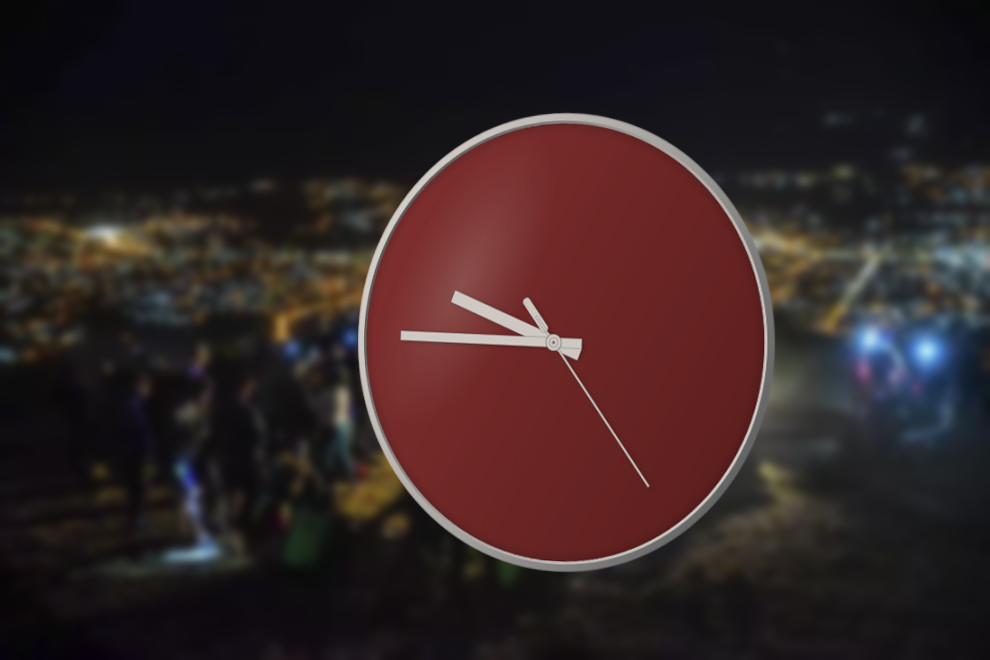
{"hour": 9, "minute": 45, "second": 24}
